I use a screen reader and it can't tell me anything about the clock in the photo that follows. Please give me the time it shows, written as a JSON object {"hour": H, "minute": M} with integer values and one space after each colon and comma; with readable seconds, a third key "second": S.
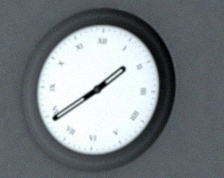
{"hour": 1, "minute": 39}
